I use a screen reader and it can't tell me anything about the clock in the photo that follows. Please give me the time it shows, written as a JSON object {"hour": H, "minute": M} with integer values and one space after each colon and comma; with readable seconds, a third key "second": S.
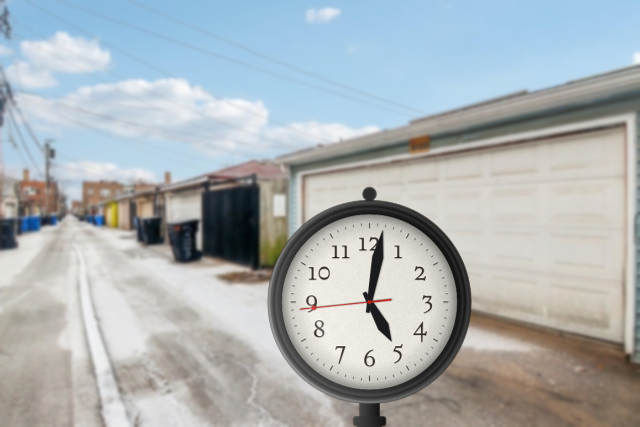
{"hour": 5, "minute": 1, "second": 44}
